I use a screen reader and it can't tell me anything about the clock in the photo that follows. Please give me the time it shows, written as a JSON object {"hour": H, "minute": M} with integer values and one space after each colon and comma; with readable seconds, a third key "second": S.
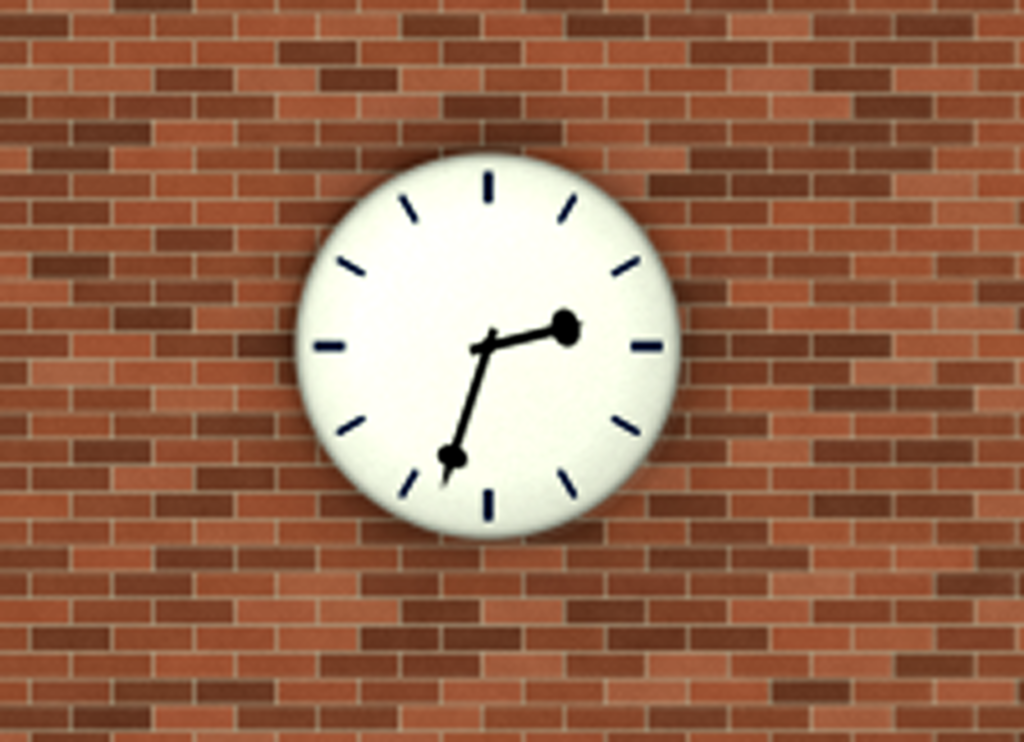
{"hour": 2, "minute": 33}
